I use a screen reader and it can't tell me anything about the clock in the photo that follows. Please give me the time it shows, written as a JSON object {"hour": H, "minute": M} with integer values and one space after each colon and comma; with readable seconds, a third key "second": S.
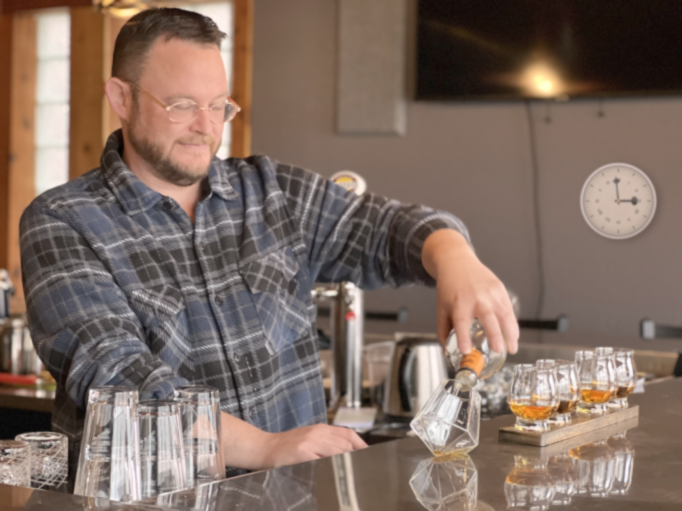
{"hour": 2, "minute": 59}
